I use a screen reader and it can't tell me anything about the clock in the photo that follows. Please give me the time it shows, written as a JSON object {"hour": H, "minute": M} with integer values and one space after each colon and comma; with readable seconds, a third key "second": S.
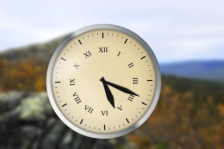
{"hour": 5, "minute": 19}
